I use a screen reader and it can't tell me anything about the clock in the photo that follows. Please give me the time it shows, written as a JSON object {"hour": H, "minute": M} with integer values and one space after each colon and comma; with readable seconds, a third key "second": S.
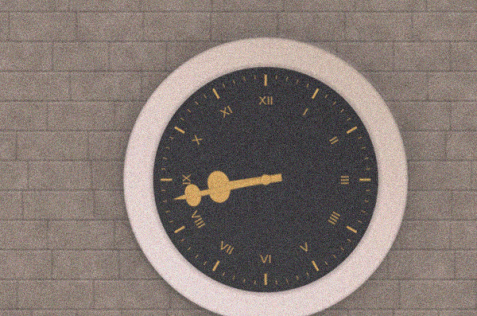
{"hour": 8, "minute": 43}
